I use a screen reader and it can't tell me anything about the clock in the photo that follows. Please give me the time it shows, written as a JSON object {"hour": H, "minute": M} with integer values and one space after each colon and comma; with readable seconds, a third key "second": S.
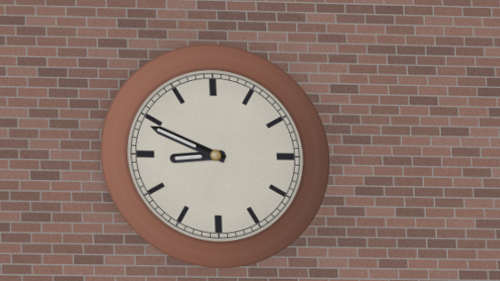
{"hour": 8, "minute": 49}
